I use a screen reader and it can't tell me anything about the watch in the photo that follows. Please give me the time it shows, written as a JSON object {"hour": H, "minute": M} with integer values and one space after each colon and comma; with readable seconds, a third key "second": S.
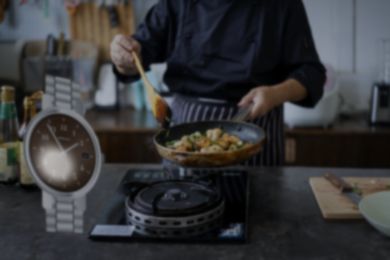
{"hour": 1, "minute": 54}
